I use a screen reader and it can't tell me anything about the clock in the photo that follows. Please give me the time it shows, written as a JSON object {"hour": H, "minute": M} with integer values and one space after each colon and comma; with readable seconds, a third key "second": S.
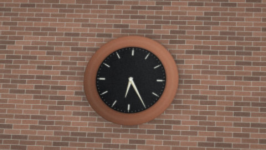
{"hour": 6, "minute": 25}
